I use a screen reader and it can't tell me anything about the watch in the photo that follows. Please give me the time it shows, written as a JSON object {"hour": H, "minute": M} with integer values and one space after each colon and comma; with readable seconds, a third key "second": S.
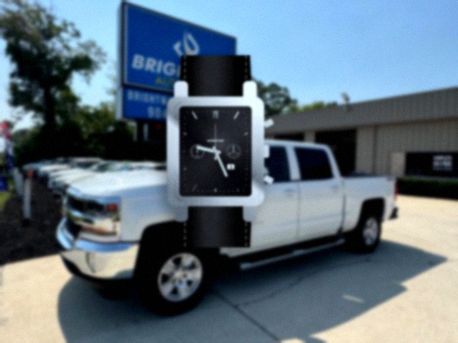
{"hour": 9, "minute": 26}
